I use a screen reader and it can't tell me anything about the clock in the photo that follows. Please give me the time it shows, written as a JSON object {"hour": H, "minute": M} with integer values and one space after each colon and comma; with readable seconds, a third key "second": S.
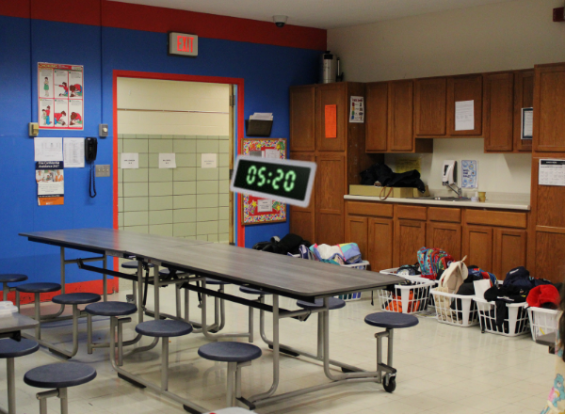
{"hour": 5, "minute": 20}
